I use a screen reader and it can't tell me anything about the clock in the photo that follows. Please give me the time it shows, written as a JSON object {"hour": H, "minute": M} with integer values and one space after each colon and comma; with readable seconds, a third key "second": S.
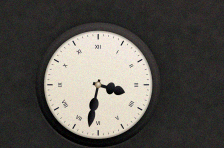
{"hour": 3, "minute": 32}
